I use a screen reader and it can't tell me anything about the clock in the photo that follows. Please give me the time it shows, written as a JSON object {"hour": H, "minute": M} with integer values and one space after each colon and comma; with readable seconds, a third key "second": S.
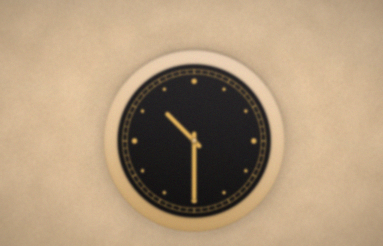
{"hour": 10, "minute": 30}
